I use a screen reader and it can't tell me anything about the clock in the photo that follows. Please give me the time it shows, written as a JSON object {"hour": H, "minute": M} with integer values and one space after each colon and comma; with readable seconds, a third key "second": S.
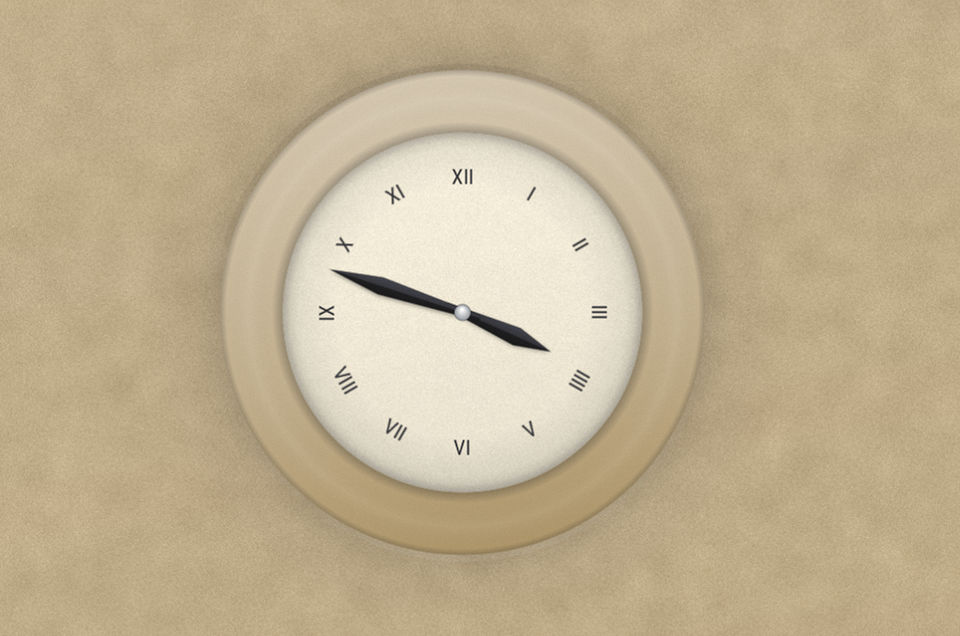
{"hour": 3, "minute": 48}
